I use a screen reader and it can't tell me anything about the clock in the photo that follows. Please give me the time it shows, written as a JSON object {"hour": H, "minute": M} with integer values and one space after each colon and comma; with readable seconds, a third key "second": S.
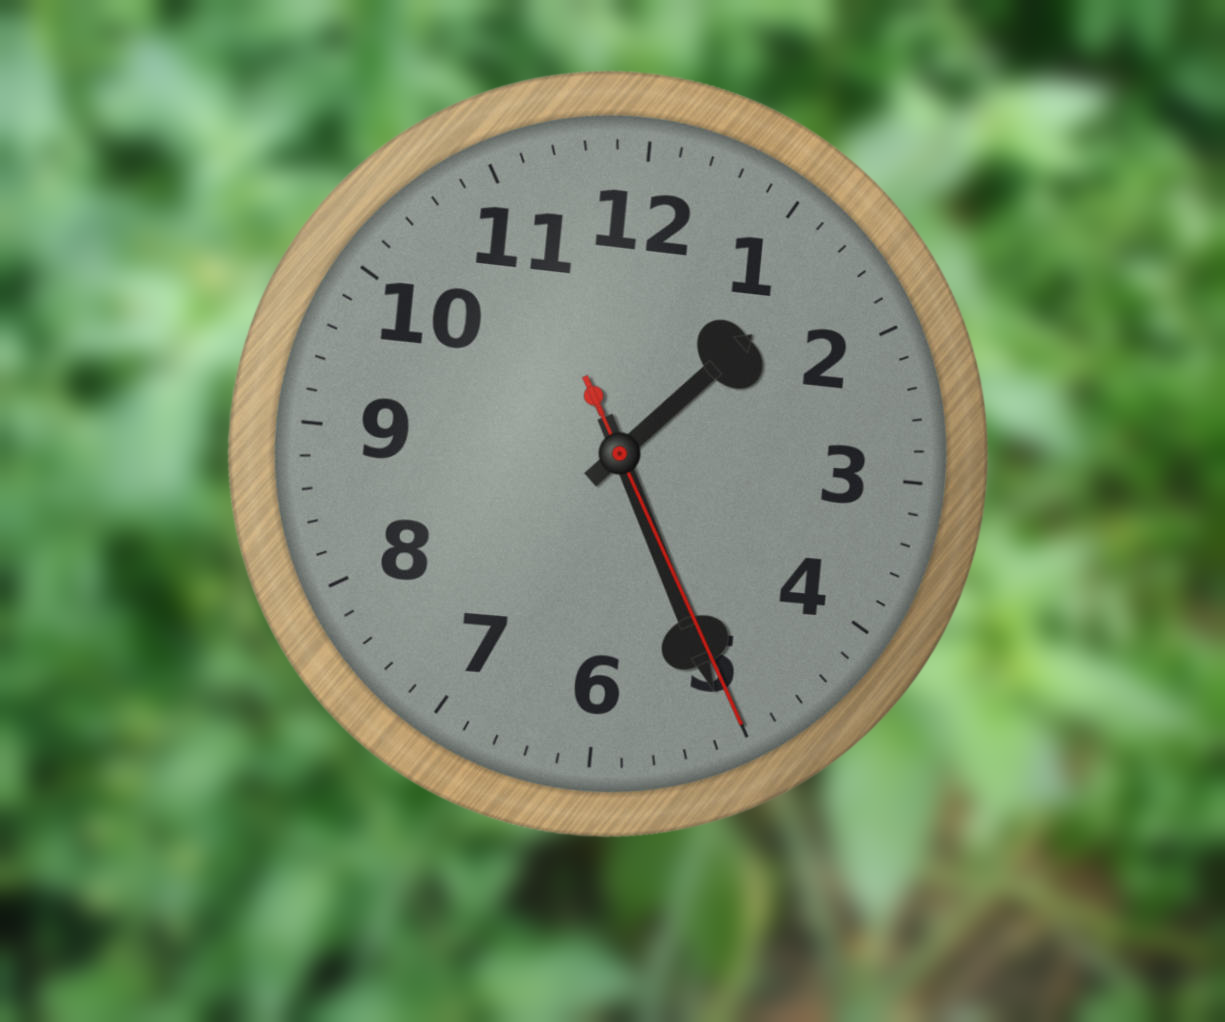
{"hour": 1, "minute": 25, "second": 25}
